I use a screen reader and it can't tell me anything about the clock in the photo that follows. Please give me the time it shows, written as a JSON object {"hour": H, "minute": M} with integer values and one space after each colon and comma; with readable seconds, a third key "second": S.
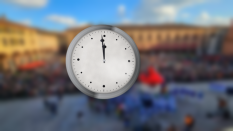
{"hour": 11, "minute": 59}
